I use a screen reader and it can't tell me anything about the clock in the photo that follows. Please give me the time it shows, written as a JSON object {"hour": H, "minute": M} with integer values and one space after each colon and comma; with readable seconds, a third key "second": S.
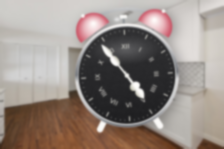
{"hour": 4, "minute": 54}
